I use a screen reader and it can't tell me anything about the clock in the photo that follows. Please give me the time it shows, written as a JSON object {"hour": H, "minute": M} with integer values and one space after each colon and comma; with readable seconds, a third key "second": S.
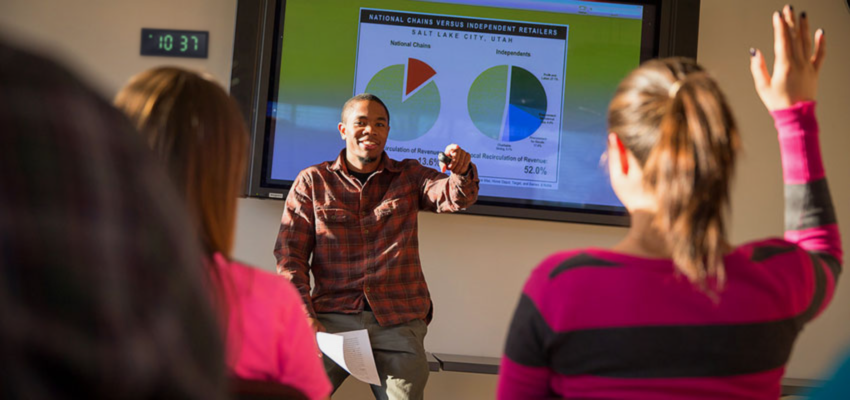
{"hour": 10, "minute": 37}
